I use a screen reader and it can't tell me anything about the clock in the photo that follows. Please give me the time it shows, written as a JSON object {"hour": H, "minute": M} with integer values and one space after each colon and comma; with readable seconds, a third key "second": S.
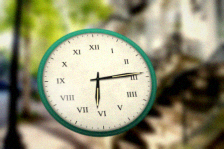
{"hour": 6, "minute": 14}
